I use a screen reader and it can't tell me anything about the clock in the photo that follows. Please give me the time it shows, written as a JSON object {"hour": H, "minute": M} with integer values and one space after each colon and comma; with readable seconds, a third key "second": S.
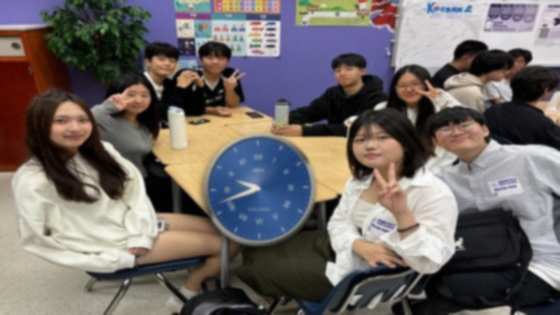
{"hour": 9, "minute": 42}
